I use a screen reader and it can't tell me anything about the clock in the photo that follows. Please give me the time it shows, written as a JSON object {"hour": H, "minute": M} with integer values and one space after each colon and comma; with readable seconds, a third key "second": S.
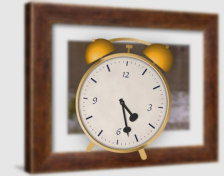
{"hour": 4, "minute": 27}
